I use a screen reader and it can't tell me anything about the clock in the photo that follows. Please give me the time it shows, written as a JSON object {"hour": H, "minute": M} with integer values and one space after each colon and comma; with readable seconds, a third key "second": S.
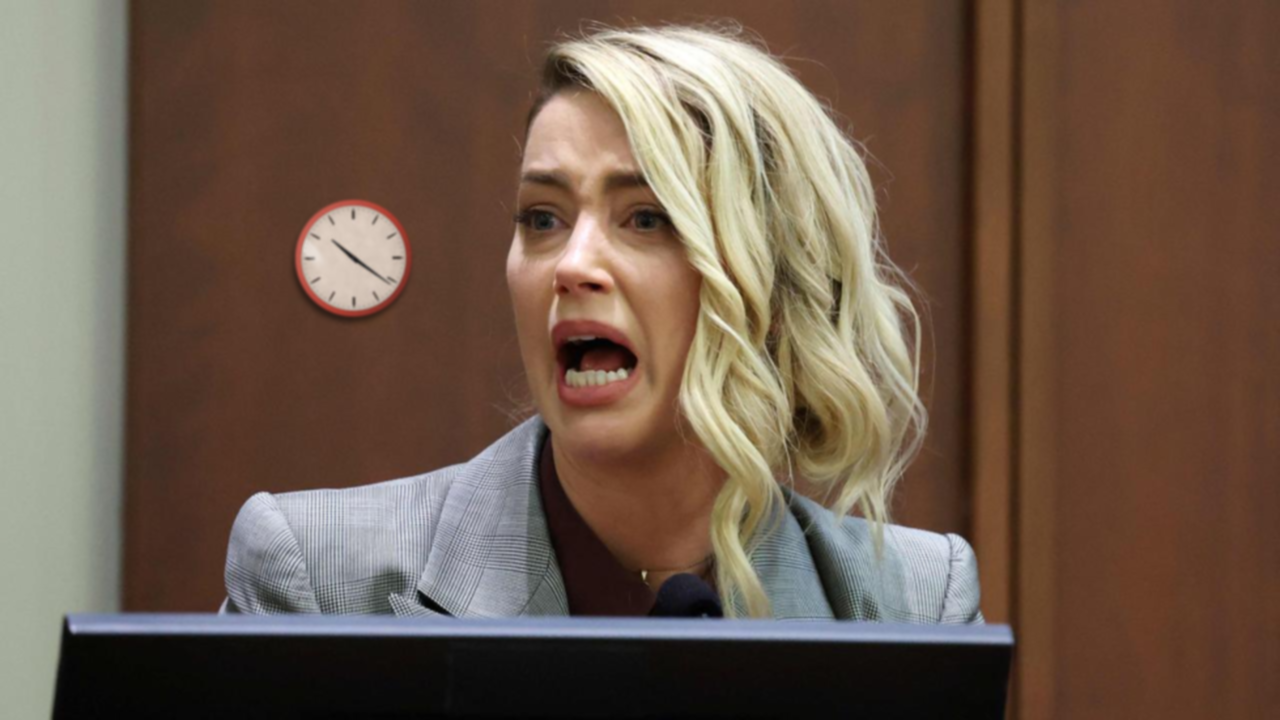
{"hour": 10, "minute": 21}
